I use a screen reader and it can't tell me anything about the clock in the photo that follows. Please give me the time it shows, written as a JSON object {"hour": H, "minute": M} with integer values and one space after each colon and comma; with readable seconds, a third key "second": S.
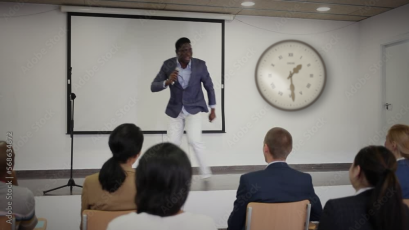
{"hour": 1, "minute": 29}
